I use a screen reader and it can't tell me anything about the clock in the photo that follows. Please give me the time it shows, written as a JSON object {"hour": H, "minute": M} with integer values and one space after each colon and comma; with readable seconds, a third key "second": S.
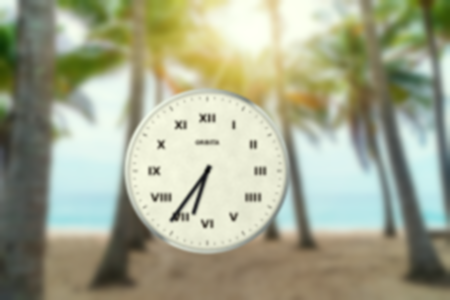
{"hour": 6, "minute": 36}
